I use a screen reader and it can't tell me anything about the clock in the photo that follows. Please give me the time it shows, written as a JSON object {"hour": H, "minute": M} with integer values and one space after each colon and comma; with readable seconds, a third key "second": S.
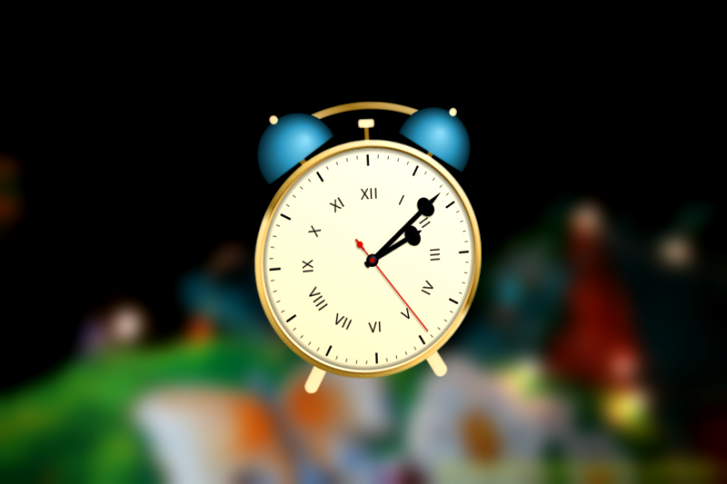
{"hour": 2, "minute": 8, "second": 24}
